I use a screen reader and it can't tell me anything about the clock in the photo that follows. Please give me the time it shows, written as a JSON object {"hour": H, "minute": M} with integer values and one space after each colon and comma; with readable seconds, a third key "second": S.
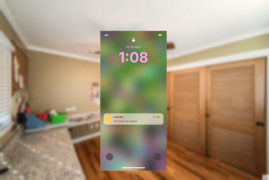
{"hour": 1, "minute": 8}
